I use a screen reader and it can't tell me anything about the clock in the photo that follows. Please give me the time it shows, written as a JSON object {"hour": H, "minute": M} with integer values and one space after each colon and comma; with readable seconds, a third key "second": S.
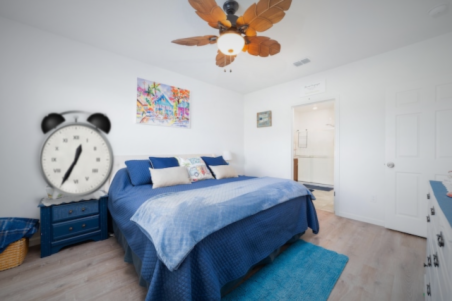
{"hour": 12, "minute": 35}
